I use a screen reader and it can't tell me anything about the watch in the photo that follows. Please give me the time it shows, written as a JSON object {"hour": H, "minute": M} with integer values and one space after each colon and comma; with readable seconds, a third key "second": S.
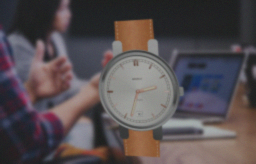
{"hour": 2, "minute": 33}
